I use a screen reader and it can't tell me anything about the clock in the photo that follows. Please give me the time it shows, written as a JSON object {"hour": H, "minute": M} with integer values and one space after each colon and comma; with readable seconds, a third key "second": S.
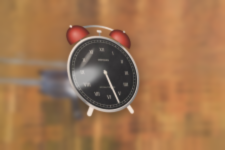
{"hour": 5, "minute": 27}
